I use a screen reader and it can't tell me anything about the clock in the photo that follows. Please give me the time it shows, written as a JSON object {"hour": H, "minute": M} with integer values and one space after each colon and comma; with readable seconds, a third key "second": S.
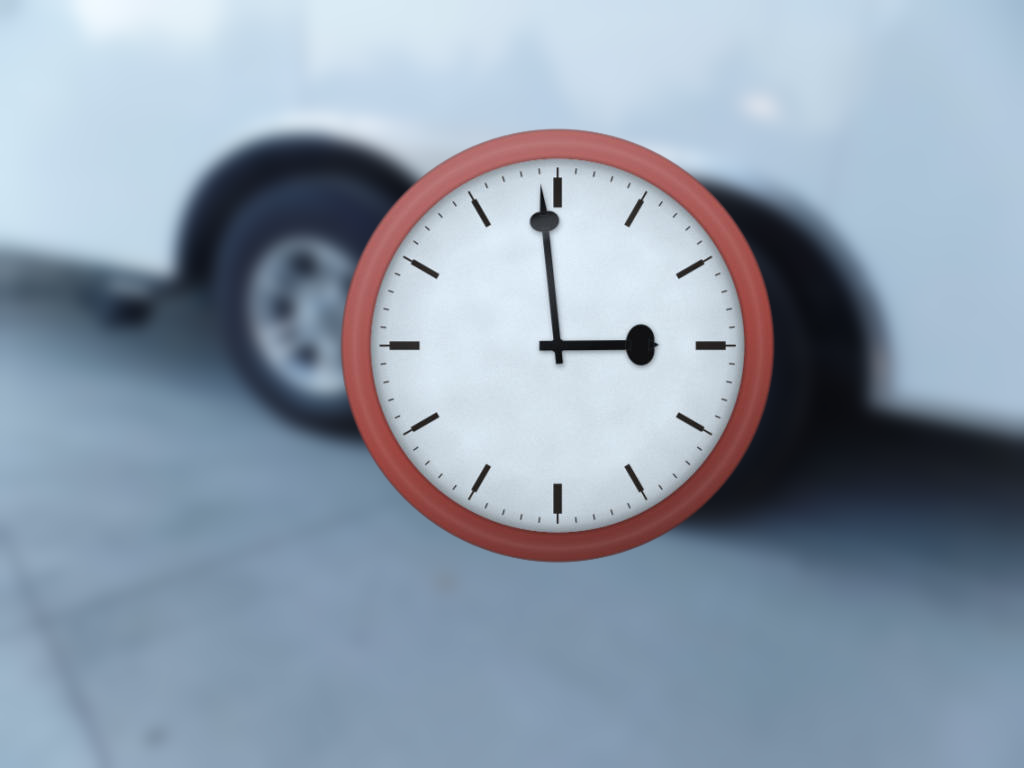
{"hour": 2, "minute": 59}
